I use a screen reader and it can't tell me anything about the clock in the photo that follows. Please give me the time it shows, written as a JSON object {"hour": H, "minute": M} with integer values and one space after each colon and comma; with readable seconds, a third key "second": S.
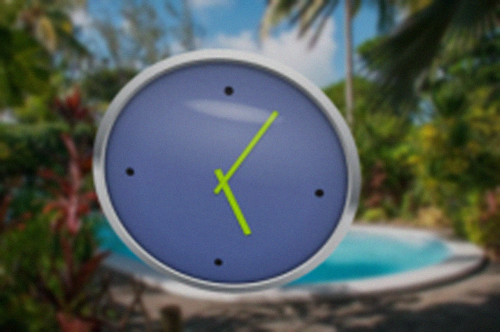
{"hour": 5, "minute": 5}
